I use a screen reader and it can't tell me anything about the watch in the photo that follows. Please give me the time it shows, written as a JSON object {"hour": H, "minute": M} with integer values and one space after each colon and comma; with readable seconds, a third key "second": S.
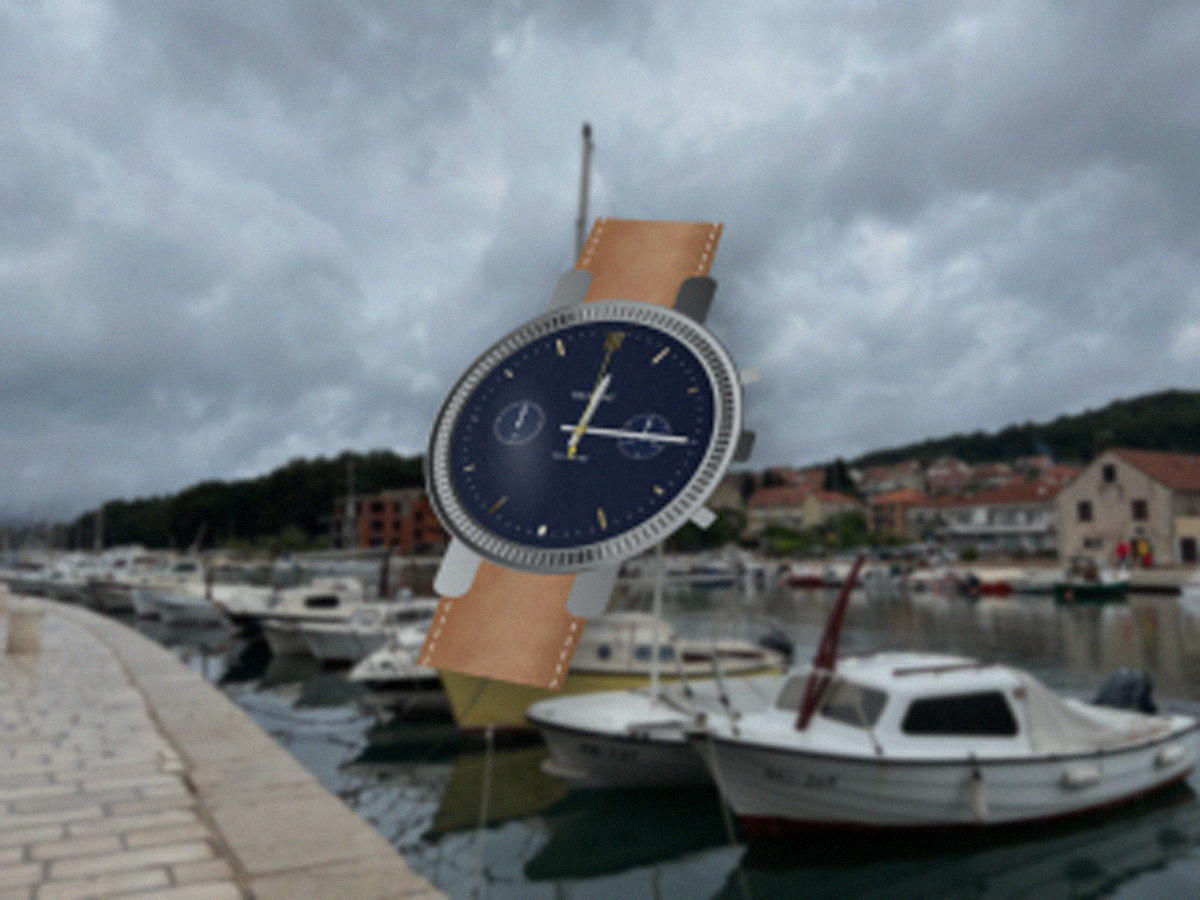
{"hour": 12, "minute": 15}
